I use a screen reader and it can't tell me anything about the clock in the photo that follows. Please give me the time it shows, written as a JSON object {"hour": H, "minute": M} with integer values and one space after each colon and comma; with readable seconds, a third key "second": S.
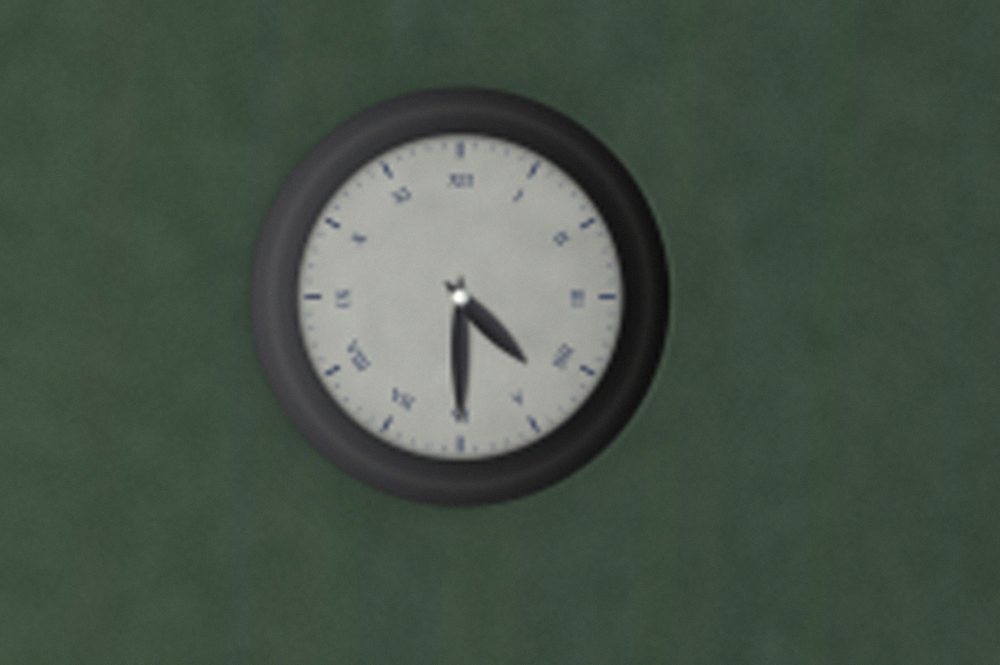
{"hour": 4, "minute": 30}
